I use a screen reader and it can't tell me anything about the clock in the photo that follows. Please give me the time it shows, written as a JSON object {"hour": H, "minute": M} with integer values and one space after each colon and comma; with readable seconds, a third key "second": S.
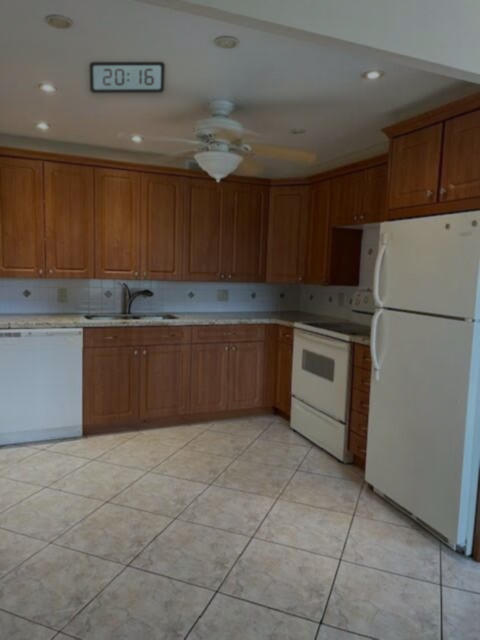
{"hour": 20, "minute": 16}
